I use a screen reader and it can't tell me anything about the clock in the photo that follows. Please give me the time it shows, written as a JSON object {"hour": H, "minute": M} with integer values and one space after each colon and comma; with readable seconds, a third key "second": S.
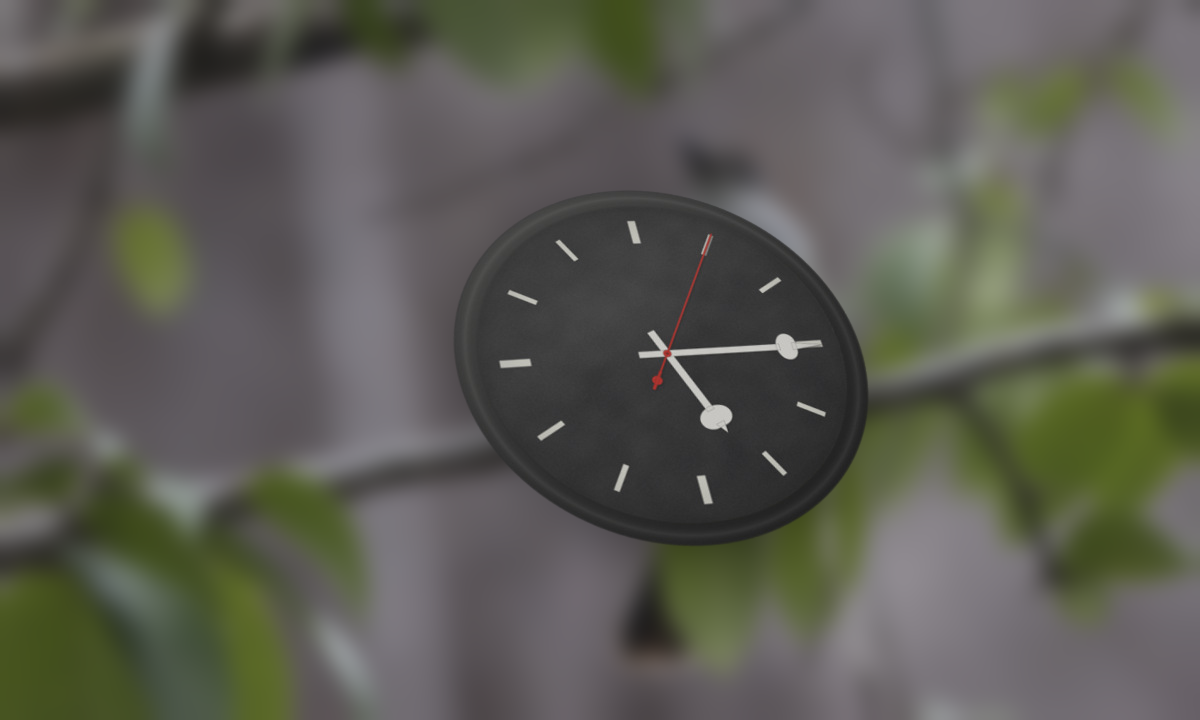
{"hour": 5, "minute": 15, "second": 5}
